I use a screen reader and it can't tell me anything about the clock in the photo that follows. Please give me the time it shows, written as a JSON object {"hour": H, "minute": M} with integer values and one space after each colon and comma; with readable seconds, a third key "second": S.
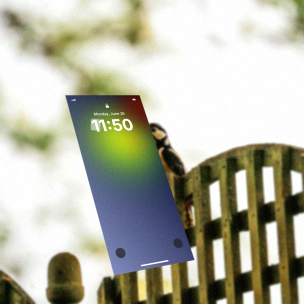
{"hour": 11, "minute": 50}
